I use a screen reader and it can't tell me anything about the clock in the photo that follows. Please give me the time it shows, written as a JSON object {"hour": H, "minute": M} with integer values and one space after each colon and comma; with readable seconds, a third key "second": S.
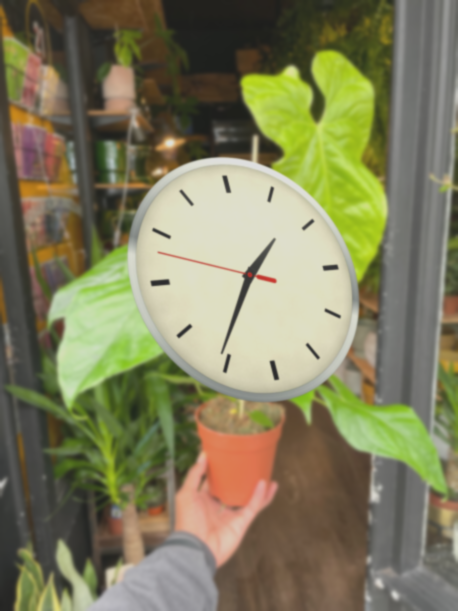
{"hour": 1, "minute": 35, "second": 48}
